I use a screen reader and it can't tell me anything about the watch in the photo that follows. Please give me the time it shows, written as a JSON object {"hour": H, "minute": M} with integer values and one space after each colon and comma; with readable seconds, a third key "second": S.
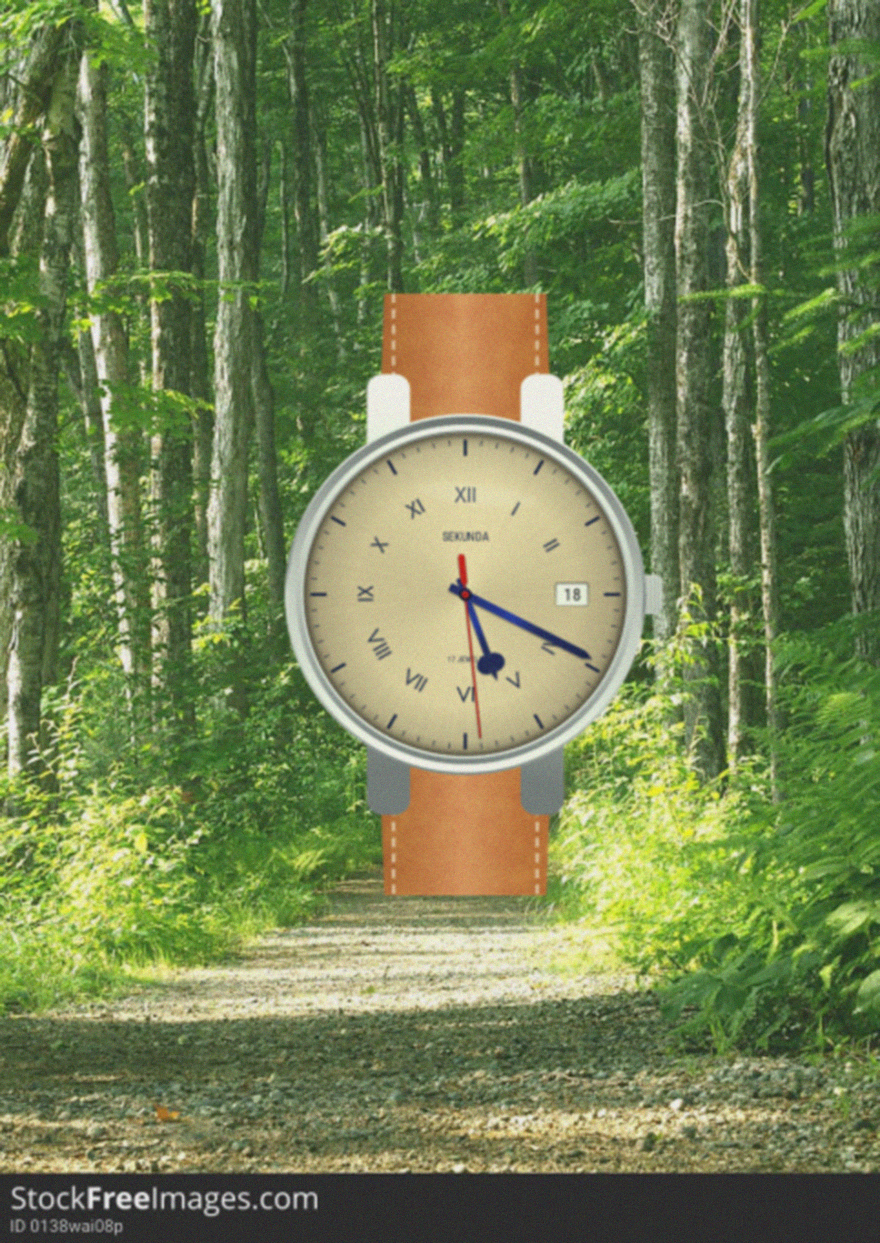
{"hour": 5, "minute": 19, "second": 29}
